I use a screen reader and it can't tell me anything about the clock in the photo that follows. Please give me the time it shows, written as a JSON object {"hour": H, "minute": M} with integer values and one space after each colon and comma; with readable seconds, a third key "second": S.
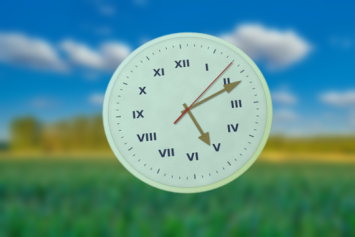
{"hour": 5, "minute": 11, "second": 8}
